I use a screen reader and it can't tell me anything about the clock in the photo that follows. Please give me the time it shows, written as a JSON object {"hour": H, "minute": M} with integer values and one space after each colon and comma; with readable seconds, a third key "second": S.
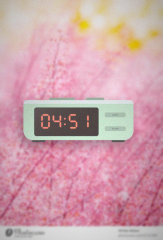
{"hour": 4, "minute": 51}
